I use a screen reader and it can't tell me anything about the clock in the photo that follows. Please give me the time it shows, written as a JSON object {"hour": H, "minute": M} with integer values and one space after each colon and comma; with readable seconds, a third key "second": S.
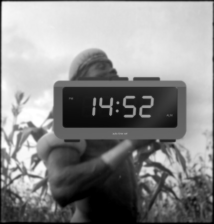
{"hour": 14, "minute": 52}
